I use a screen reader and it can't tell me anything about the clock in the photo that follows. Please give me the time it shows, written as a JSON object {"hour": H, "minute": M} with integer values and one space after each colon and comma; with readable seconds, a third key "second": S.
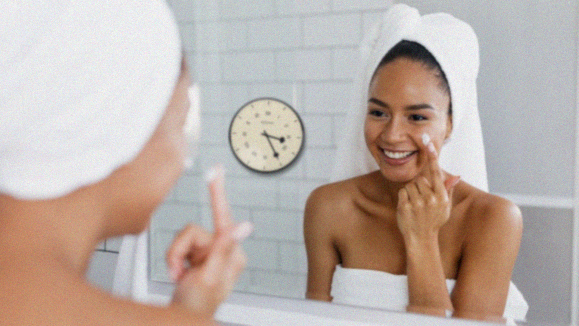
{"hour": 3, "minute": 25}
